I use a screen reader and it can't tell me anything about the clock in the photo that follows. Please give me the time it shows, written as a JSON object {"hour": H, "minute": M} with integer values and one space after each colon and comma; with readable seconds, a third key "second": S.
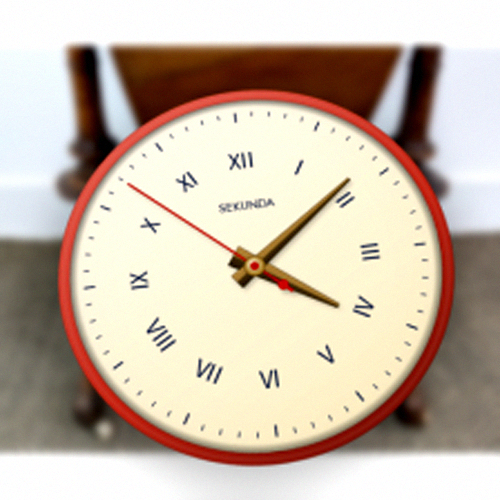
{"hour": 4, "minute": 8, "second": 52}
